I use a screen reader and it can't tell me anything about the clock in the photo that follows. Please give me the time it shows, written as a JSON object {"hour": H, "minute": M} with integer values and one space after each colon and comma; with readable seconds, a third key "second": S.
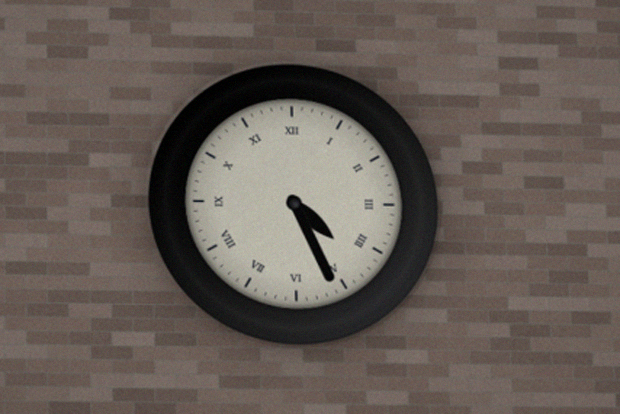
{"hour": 4, "minute": 26}
